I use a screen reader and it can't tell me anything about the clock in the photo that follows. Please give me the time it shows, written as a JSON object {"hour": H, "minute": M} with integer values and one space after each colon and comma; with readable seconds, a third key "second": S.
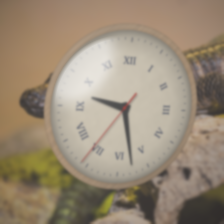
{"hour": 9, "minute": 27, "second": 36}
